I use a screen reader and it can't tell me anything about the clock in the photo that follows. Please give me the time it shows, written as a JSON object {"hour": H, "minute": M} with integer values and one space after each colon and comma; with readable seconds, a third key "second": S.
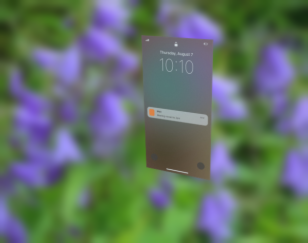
{"hour": 10, "minute": 10}
